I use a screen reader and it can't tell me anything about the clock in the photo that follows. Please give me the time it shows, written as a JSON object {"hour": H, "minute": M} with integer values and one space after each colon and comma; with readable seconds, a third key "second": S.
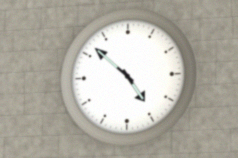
{"hour": 4, "minute": 52}
